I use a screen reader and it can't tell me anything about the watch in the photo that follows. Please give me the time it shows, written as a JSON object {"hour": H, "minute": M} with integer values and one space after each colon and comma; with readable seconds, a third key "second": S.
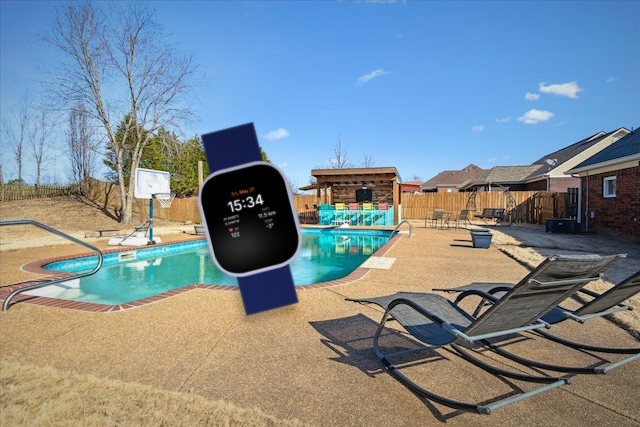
{"hour": 15, "minute": 34}
